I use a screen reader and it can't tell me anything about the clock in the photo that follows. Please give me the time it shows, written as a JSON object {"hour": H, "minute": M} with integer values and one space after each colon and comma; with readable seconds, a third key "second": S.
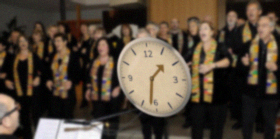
{"hour": 1, "minute": 32}
